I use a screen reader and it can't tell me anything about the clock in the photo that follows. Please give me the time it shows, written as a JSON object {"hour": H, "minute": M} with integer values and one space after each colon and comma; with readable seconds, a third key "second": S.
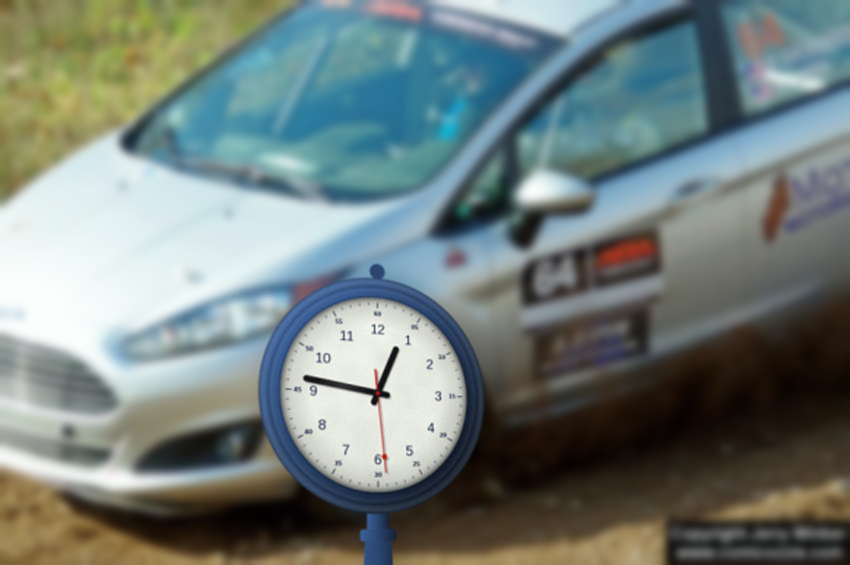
{"hour": 12, "minute": 46, "second": 29}
